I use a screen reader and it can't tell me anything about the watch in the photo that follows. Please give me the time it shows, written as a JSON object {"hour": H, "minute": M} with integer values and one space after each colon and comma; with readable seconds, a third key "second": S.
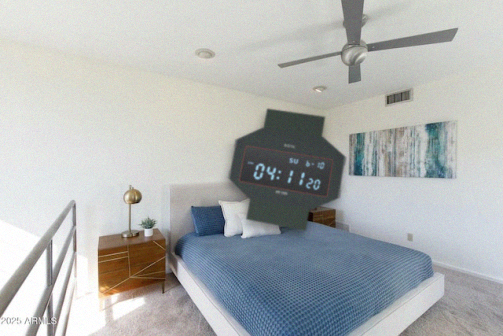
{"hour": 4, "minute": 11, "second": 20}
